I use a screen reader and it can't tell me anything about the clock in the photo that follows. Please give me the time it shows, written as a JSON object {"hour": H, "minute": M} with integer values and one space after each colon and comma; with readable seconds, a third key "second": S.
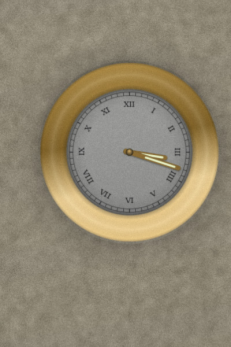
{"hour": 3, "minute": 18}
